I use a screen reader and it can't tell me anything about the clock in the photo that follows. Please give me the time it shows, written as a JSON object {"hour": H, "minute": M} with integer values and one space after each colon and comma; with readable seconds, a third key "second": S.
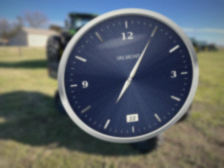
{"hour": 7, "minute": 5}
